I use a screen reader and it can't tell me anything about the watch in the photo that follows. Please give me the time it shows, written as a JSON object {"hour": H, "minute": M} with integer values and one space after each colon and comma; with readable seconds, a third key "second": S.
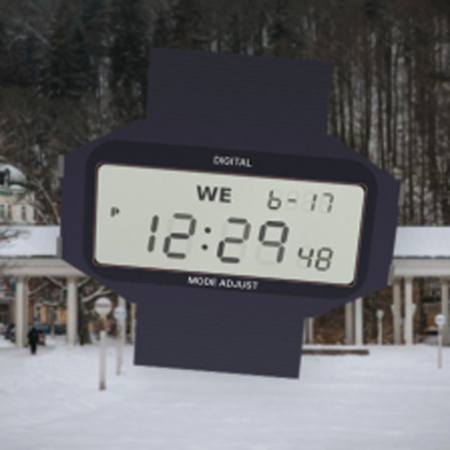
{"hour": 12, "minute": 29, "second": 48}
